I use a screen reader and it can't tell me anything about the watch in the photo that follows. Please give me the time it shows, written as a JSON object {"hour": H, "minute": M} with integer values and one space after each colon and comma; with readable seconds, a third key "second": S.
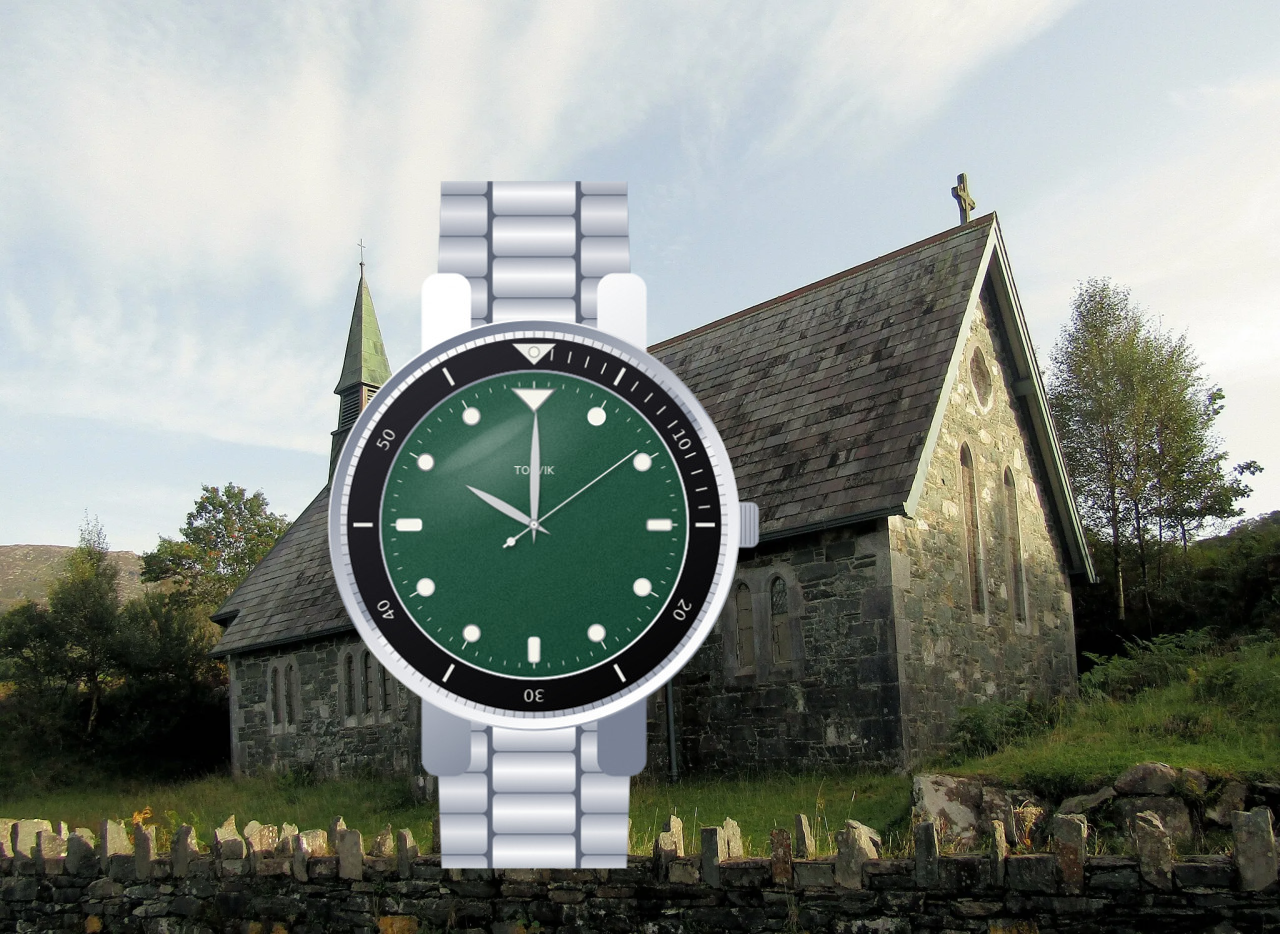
{"hour": 10, "minute": 0, "second": 9}
